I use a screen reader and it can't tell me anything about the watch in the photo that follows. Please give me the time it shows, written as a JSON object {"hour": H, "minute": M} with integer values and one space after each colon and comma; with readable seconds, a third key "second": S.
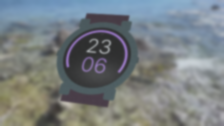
{"hour": 23, "minute": 6}
